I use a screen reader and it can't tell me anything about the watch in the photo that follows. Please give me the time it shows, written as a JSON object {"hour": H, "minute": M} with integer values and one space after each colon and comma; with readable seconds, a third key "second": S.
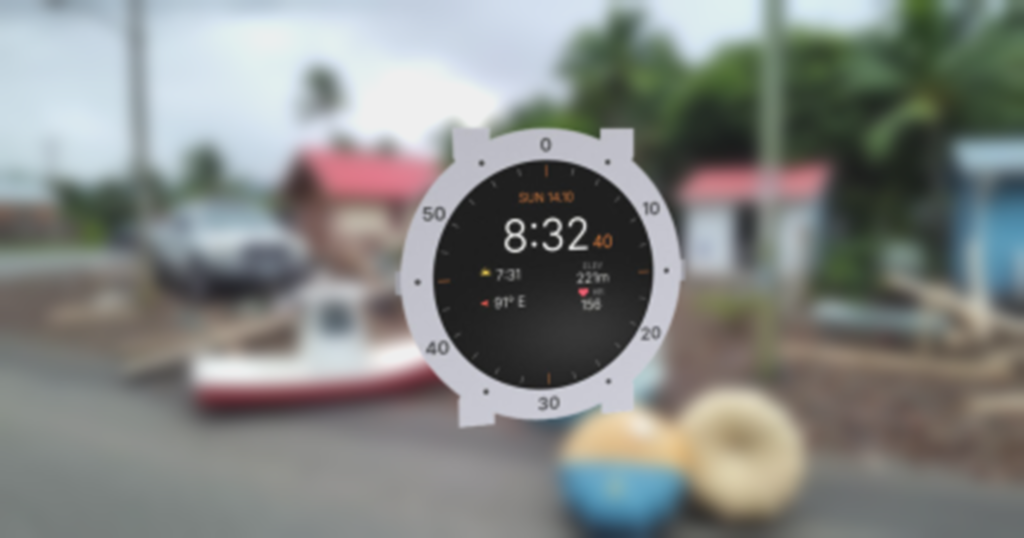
{"hour": 8, "minute": 32}
